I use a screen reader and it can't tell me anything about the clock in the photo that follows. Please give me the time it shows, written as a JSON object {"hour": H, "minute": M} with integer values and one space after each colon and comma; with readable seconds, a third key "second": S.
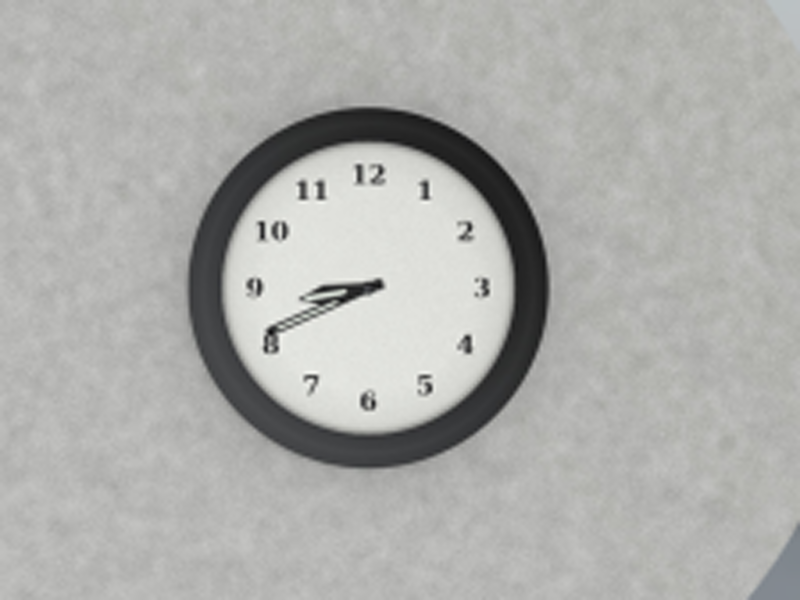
{"hour": 8, "minute": 41}
